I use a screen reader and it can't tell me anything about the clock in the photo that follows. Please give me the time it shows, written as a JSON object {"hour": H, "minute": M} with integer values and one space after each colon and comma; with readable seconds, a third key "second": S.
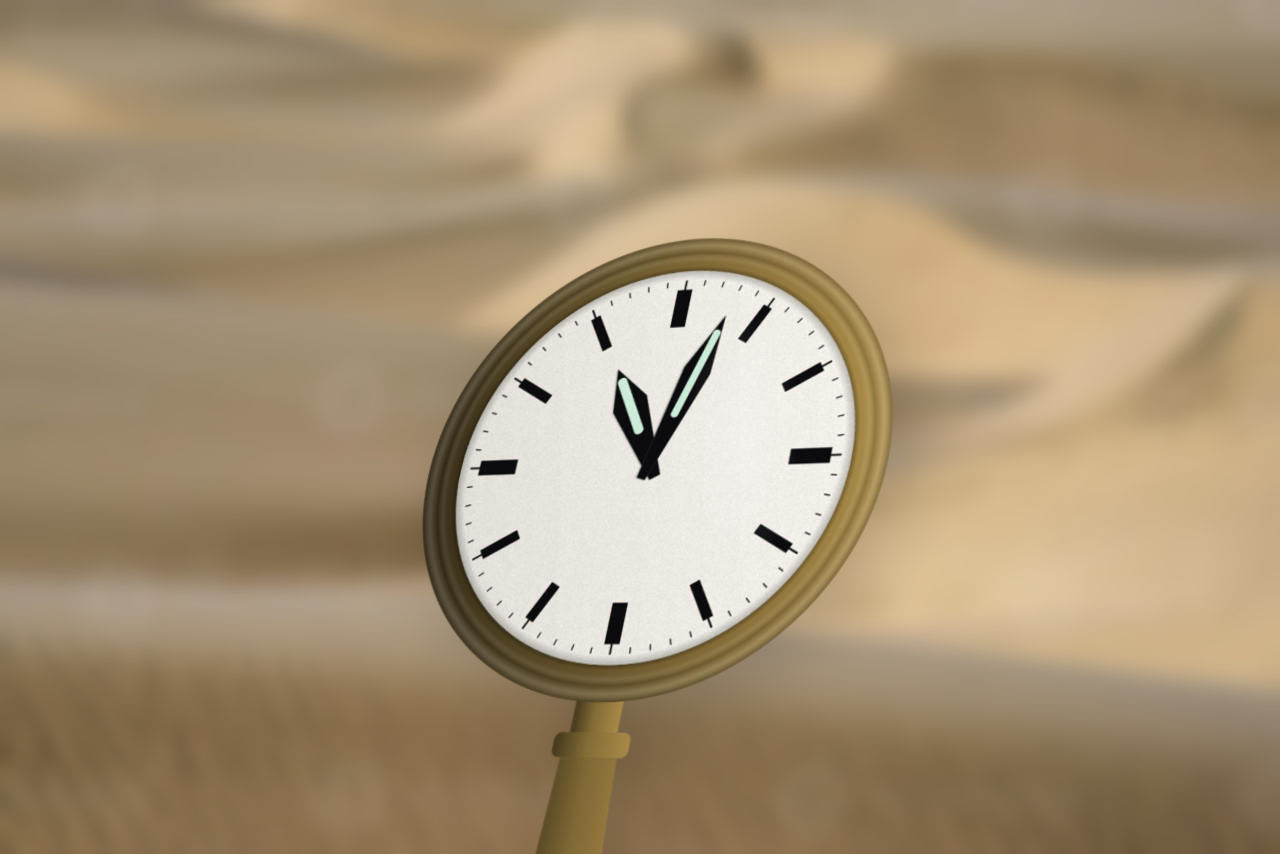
{"hour": 11, "minute": 3}
